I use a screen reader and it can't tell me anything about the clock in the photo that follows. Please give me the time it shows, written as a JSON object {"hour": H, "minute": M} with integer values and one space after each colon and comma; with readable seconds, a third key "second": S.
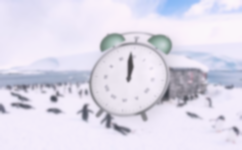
{"hour": 11, "minute": 59}
